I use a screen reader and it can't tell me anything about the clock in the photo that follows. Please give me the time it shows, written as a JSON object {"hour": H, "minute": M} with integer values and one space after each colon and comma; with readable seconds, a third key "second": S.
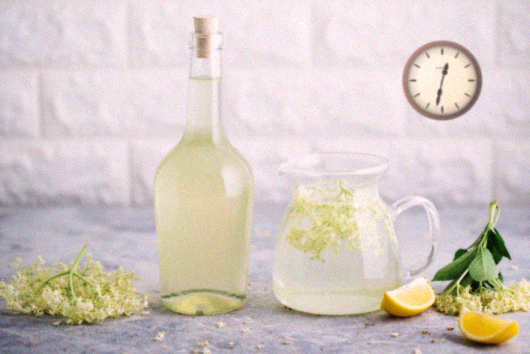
{"hour": 12, "minute": 32}
